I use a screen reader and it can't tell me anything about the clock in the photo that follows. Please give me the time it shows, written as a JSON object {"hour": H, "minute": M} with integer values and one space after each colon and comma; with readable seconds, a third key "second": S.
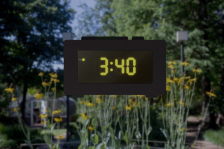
{"hour": 3, "minute": 40}
